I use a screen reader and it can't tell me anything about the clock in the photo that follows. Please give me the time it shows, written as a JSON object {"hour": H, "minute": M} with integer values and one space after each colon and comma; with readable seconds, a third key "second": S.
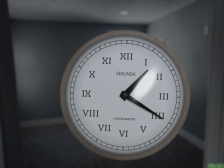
{"hour": 1, "minute": 20}
